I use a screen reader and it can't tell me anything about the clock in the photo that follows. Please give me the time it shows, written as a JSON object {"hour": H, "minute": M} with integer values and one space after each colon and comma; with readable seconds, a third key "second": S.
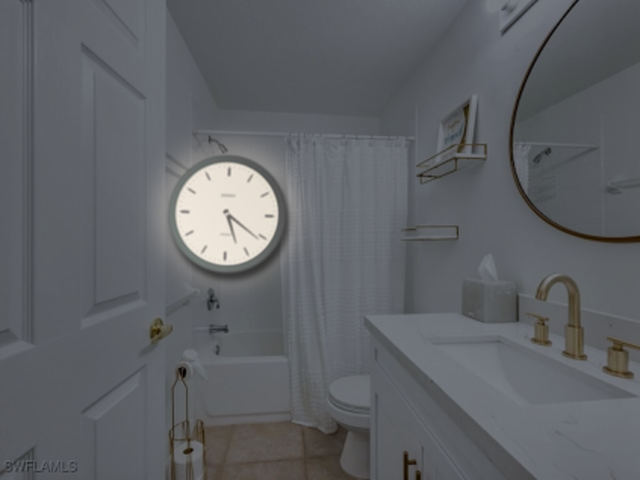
{"hour": 5, "minute": 21}
